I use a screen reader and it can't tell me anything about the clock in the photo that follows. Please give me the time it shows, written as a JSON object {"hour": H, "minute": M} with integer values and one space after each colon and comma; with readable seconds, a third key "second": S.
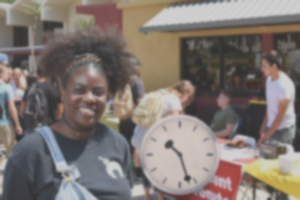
{"hour": 10, "minute": 27}
